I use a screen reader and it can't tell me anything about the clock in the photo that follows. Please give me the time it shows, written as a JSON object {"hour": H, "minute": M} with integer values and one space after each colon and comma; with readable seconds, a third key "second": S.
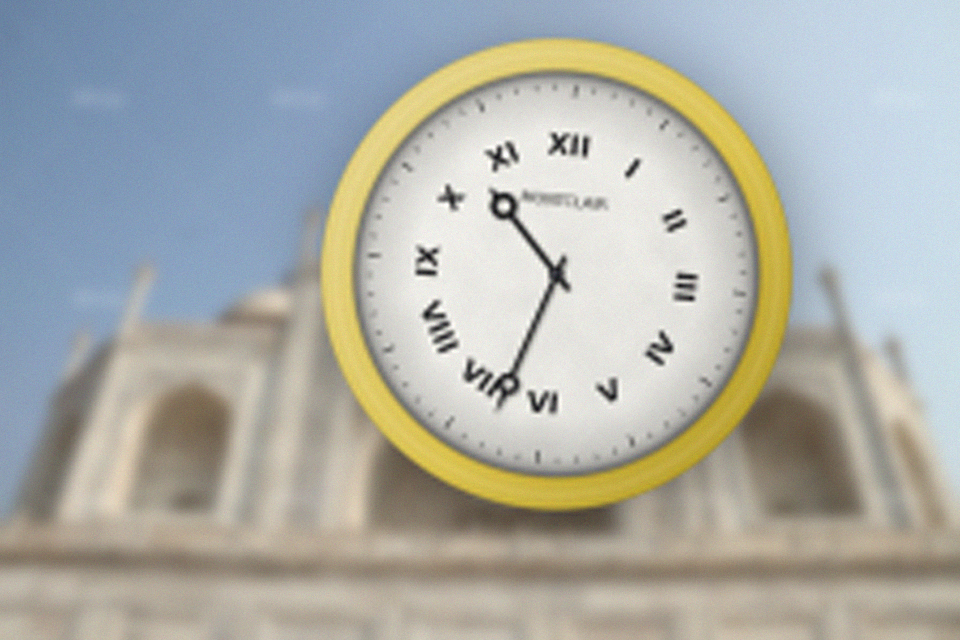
{"hour": 10, "minute": 33}
